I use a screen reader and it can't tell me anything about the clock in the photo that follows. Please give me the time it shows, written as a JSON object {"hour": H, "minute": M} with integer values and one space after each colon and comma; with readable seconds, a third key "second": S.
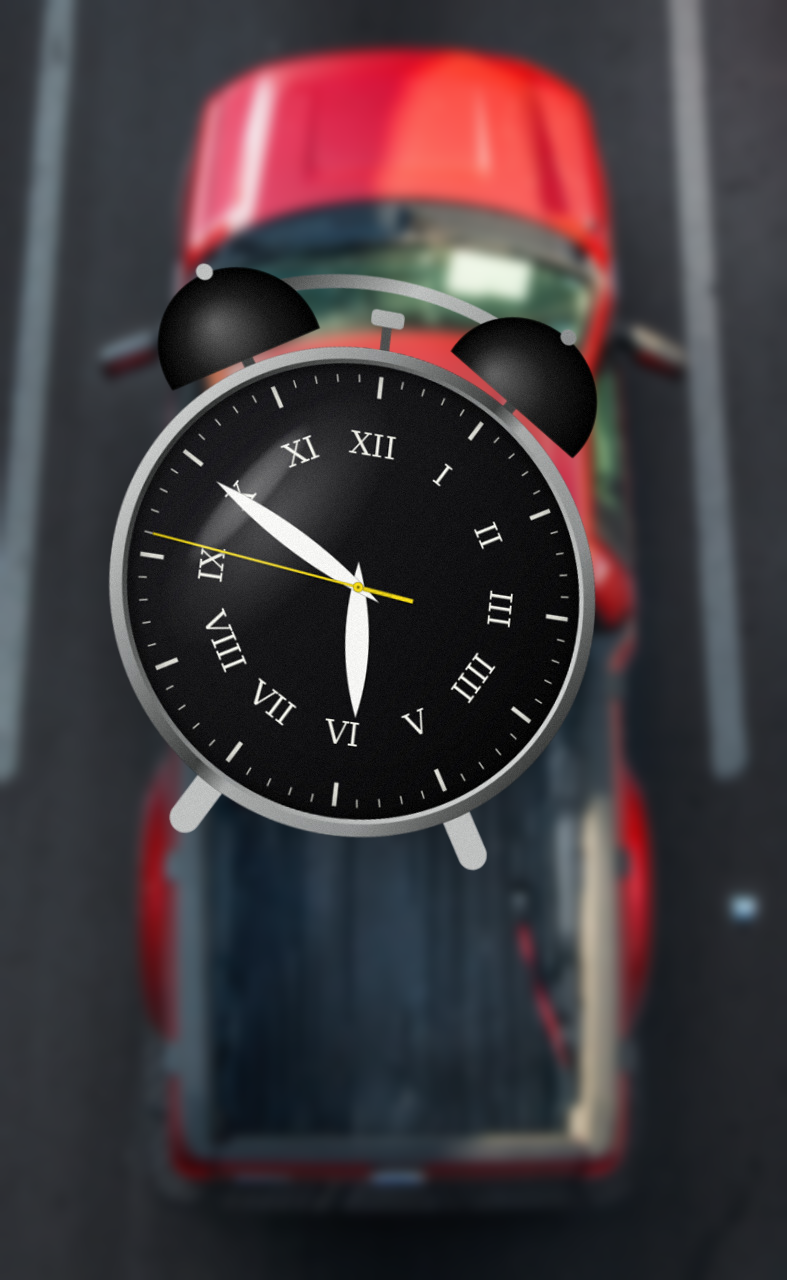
{"hour": 5, "minute": 49, "second": 46}
